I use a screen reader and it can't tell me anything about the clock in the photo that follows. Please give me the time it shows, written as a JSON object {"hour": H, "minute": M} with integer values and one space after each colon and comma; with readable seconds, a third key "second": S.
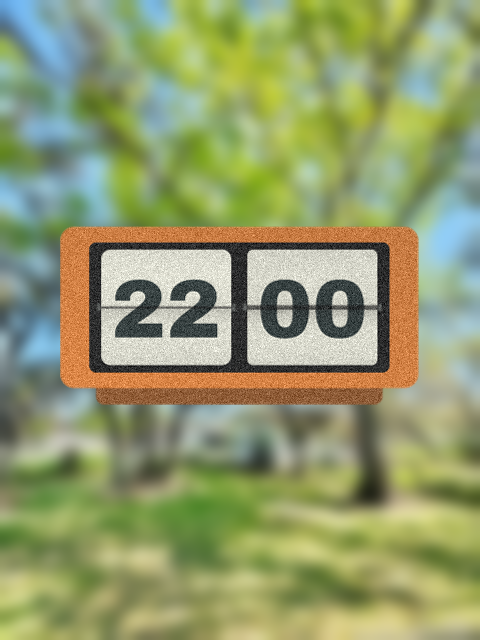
{"hour": 22, "minute": 0}
